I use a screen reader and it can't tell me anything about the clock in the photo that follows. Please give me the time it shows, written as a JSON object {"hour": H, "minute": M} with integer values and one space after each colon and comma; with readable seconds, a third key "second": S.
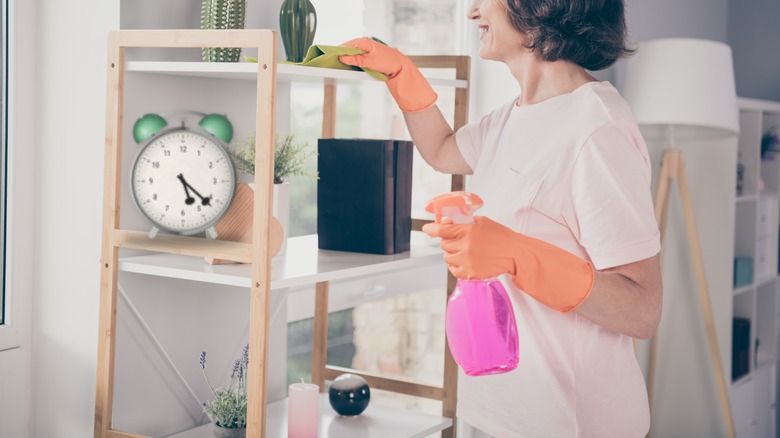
{"hour": 5, "minute": 22}
